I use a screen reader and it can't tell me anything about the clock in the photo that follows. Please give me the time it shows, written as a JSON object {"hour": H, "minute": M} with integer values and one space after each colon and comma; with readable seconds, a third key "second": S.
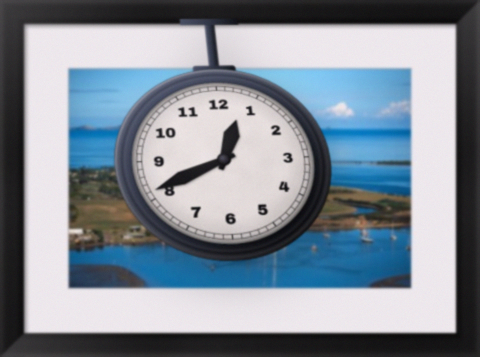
{"hour": 12, "minute": 41}
